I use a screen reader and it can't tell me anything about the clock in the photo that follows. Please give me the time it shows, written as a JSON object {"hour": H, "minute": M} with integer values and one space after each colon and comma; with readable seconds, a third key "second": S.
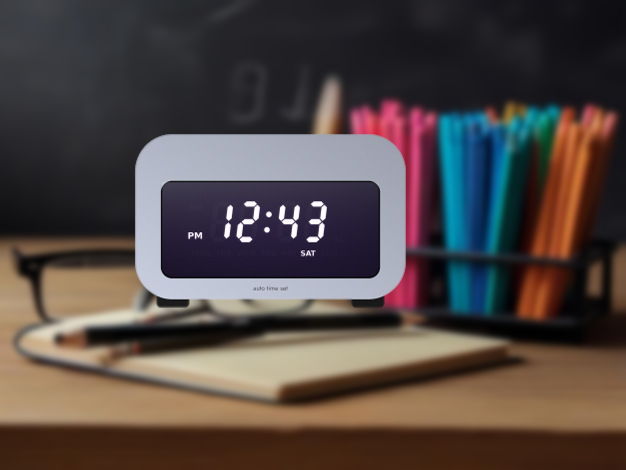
{"hour": 12, "minute": 43}
